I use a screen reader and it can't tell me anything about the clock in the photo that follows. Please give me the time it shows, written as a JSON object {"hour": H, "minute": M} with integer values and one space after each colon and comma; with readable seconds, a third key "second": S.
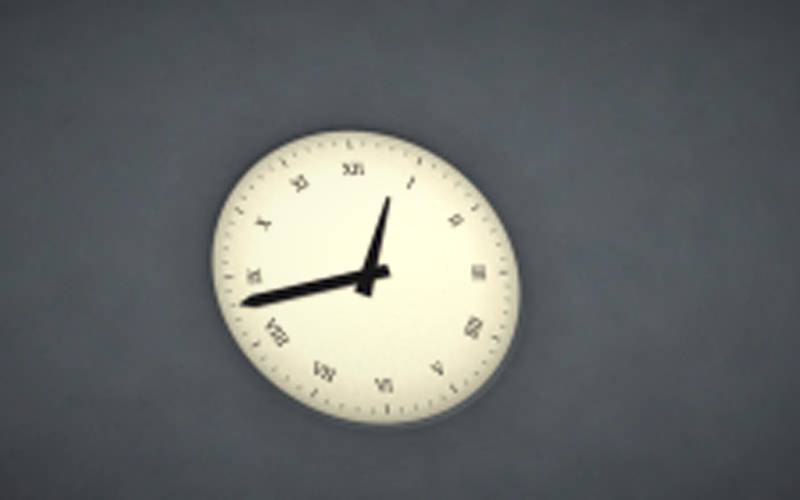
{"hour": 12, "minute": 43}
